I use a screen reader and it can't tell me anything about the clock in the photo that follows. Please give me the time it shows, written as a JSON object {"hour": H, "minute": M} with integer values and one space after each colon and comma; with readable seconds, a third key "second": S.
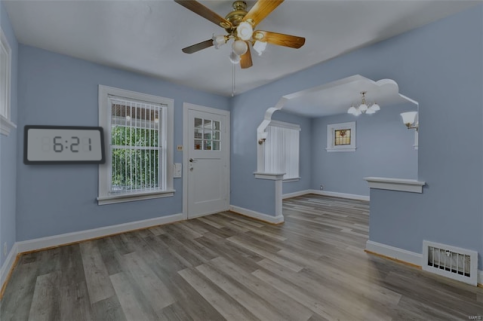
{"hour": 6, "minute": 21}
